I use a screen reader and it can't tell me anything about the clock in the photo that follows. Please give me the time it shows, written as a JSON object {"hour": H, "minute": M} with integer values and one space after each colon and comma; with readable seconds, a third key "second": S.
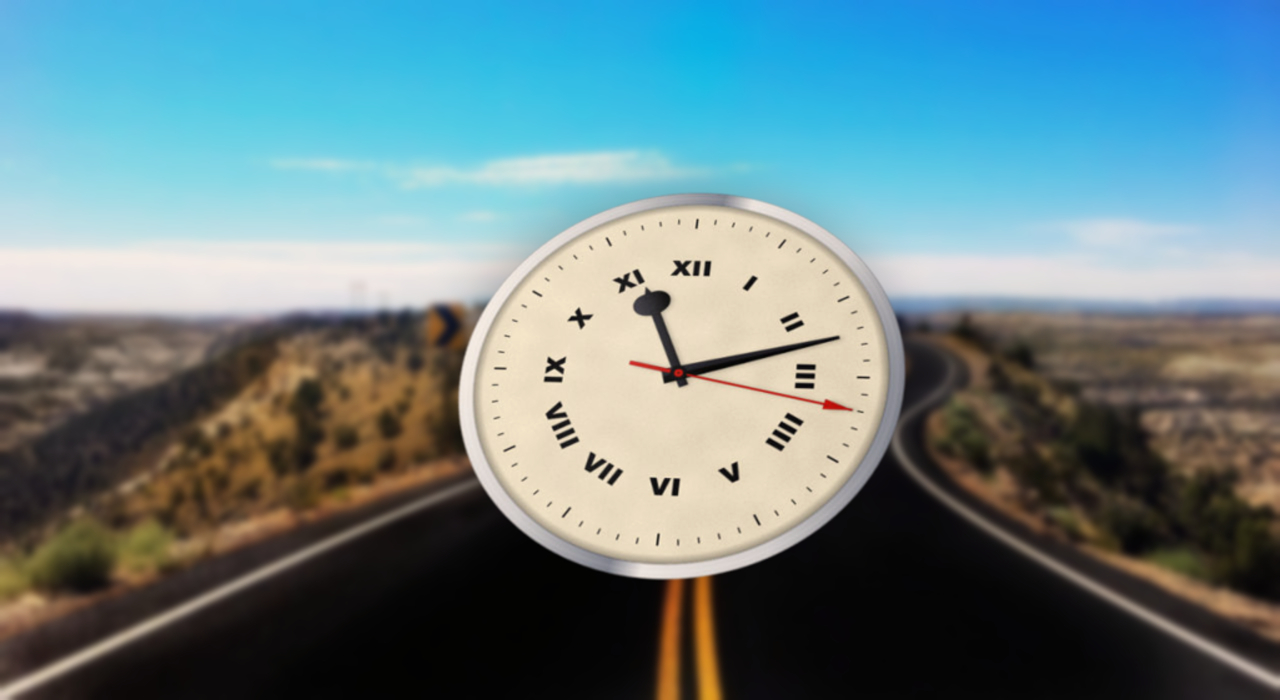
{"hour": 11, "minute": 12, "second": 17}
